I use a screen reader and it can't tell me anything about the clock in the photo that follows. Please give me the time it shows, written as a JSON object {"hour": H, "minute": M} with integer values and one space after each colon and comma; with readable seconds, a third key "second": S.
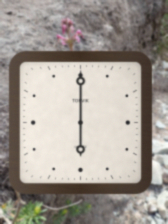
{"hour": 6, "minute": 0}
